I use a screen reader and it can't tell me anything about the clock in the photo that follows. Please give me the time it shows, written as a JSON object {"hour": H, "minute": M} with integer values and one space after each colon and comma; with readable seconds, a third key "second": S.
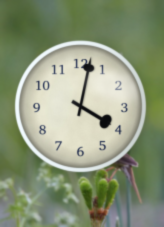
{"hour": 4, "minute": 2}
